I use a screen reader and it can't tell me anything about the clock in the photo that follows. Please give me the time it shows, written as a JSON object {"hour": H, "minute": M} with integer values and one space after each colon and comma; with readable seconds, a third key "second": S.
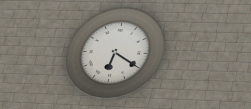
{"hour": 6, "minute": 20}
